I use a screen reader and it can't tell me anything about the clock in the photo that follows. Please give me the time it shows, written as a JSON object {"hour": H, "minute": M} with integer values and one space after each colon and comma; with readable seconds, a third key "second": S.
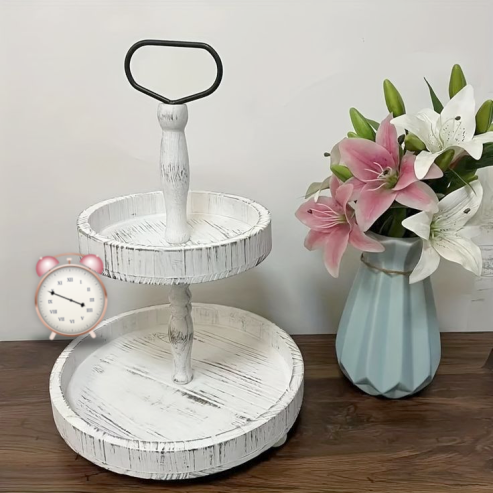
{"hour": 3, "minute": 49}
